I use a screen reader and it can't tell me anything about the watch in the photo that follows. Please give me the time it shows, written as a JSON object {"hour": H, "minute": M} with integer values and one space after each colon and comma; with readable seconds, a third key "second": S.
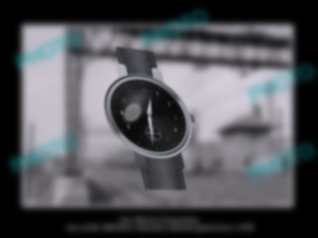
{"hour": 12, "minute": 31}
